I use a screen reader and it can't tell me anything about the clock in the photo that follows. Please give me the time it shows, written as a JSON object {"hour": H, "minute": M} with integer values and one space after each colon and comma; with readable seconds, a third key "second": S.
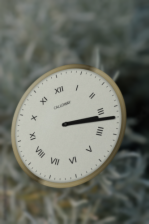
{"hour": 3, "minute": 17}
